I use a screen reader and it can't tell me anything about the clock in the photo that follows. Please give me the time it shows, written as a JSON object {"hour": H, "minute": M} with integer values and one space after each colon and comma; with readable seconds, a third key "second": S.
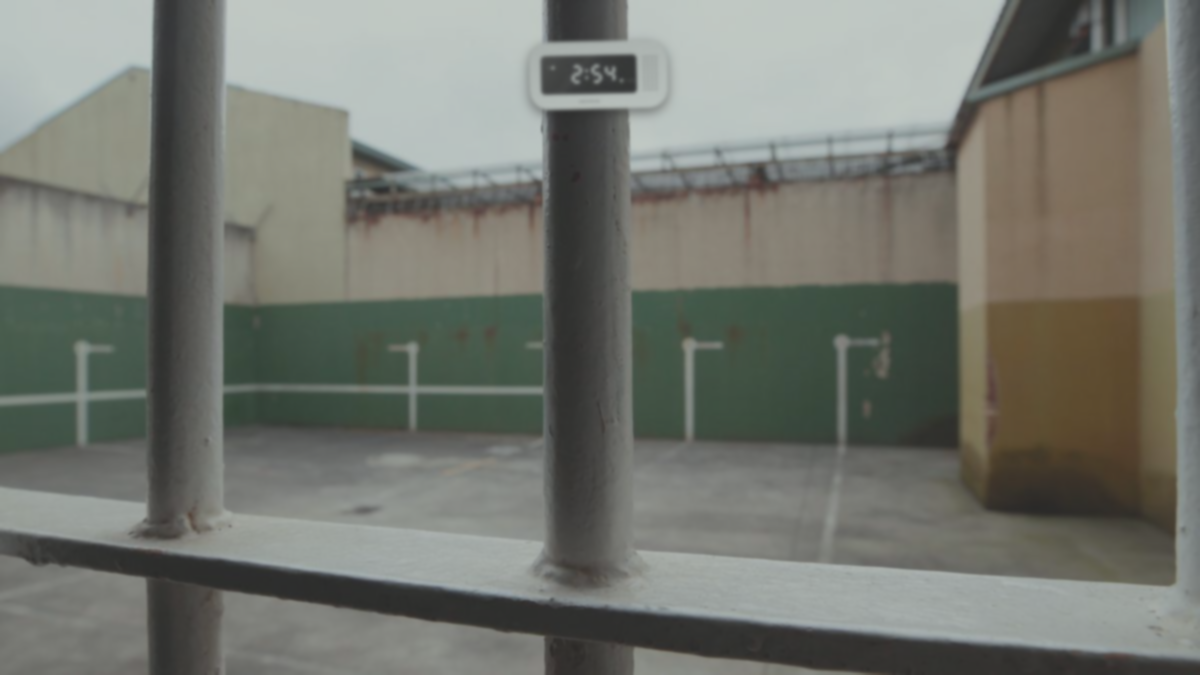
{"hour": 2, "minute": 54}
